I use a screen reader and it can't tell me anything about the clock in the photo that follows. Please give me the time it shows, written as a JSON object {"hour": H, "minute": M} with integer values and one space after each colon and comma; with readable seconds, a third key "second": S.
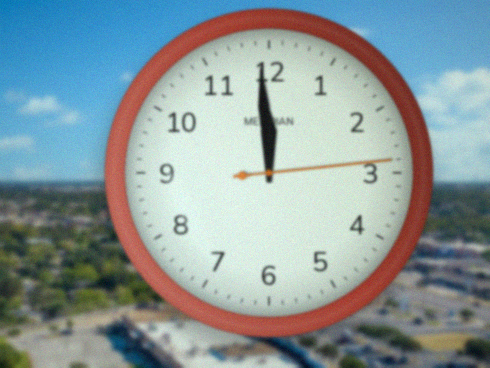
{"hour": 11, "minute": 59, "second": 14}
